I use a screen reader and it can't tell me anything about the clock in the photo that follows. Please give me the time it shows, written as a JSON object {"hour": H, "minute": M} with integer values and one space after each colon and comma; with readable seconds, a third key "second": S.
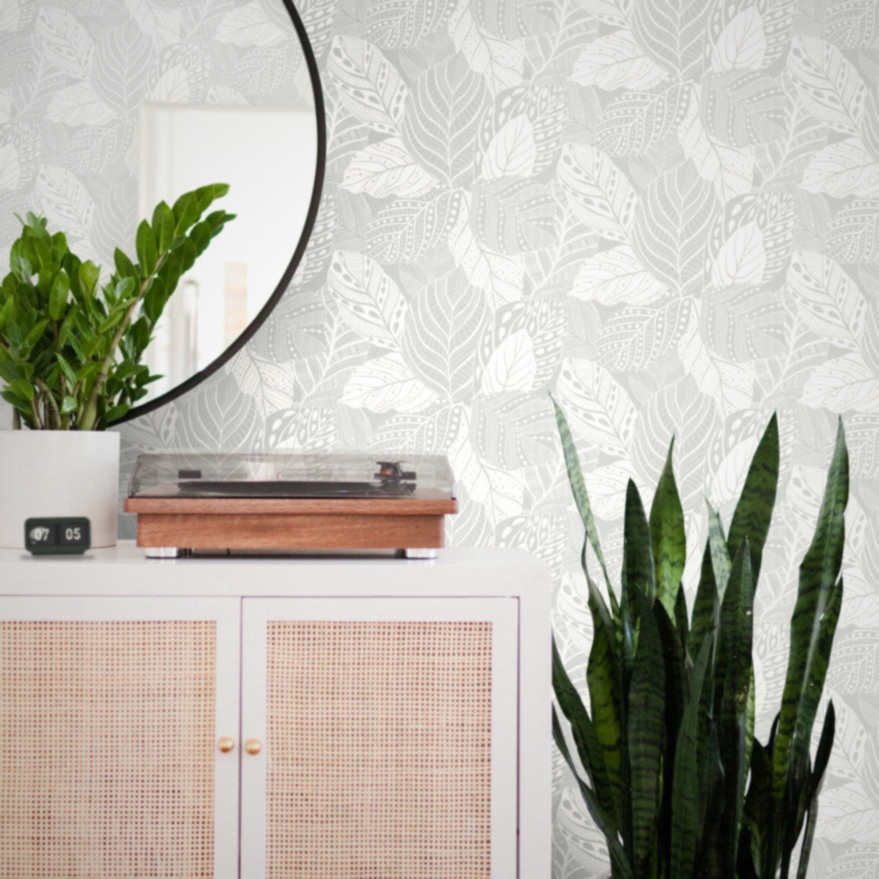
{"hour": 7, "minute": 5}
